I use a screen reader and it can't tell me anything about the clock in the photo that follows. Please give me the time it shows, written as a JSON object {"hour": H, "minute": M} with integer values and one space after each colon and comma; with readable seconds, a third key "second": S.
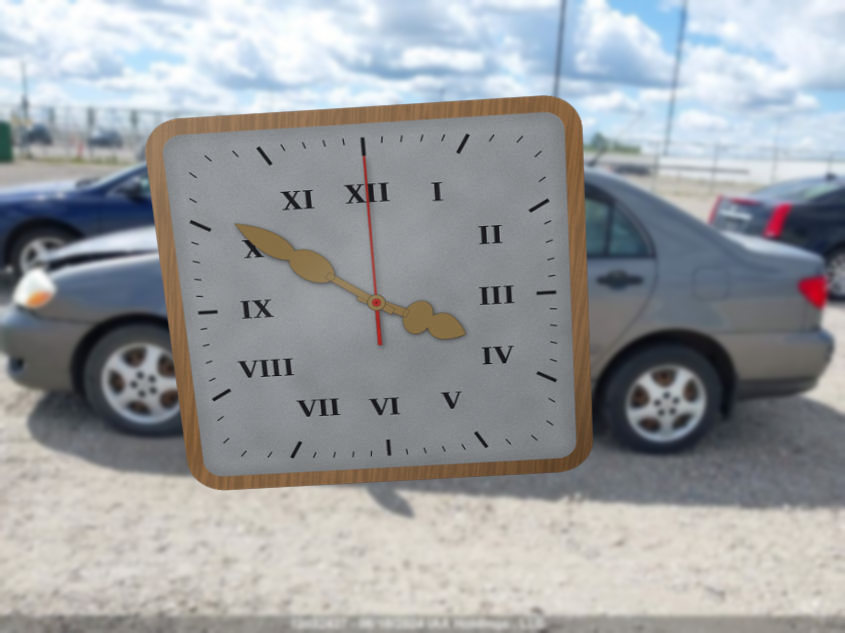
{"hour": 3, "minute": 51, "second": 0}
